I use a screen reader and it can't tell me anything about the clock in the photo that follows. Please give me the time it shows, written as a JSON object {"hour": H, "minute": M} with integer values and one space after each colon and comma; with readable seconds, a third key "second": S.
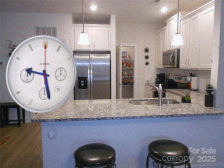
{"hour": 9, "minute": 28}
